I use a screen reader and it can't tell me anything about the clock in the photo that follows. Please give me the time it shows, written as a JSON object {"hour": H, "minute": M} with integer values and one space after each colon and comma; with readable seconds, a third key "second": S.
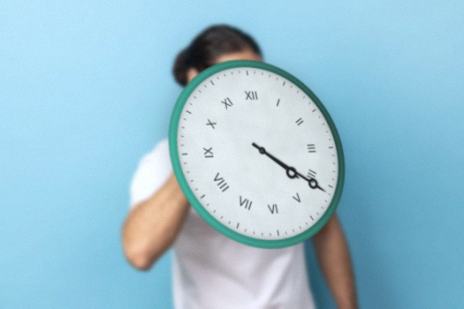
{"hour": 4, "minute": 21}
